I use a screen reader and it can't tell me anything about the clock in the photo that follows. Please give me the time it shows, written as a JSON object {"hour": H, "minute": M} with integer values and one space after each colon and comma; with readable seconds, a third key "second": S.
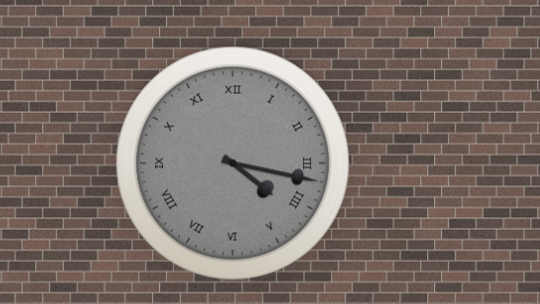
{"hour": 4, "minute": 17}
